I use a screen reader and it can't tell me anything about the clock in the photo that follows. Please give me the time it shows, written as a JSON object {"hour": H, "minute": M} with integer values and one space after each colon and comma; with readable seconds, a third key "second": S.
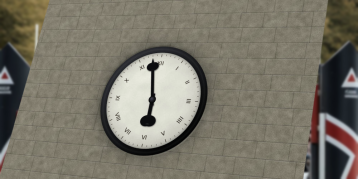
{"hour": 5, "minute": 58}
